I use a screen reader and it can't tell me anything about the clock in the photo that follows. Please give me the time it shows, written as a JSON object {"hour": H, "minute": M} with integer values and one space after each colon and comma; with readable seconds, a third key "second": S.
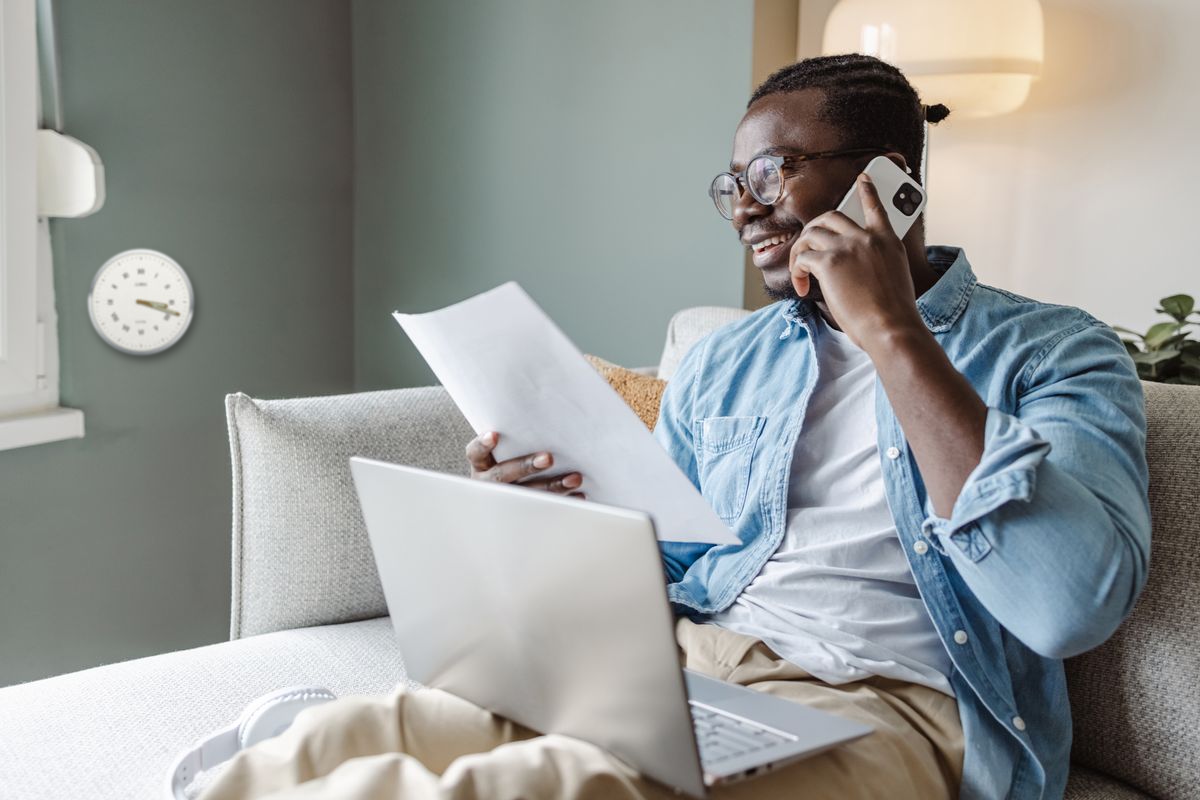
{"hour": 3, "minute": 18}
